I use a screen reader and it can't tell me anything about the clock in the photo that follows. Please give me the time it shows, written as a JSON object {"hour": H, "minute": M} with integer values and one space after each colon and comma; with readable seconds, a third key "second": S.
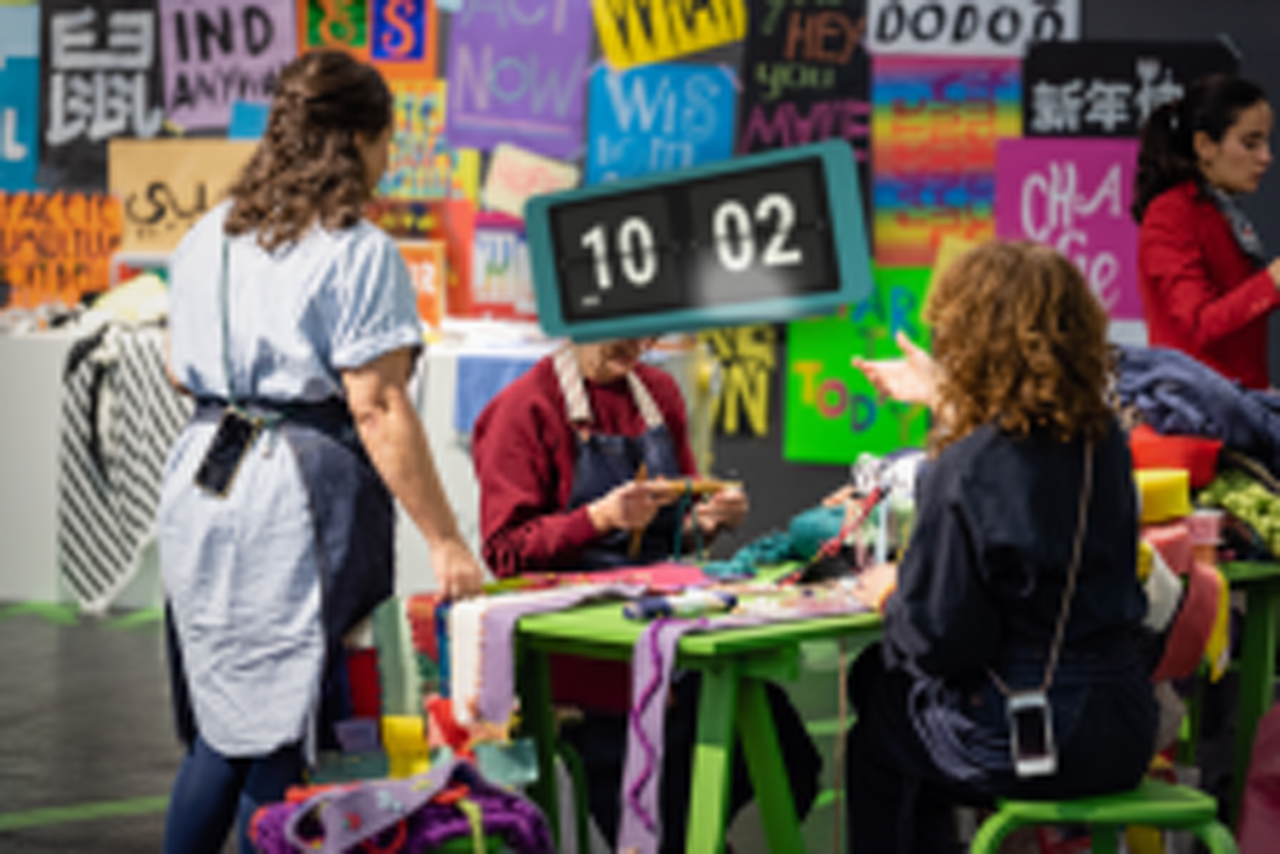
{"hour": 10, "minute": 2}
